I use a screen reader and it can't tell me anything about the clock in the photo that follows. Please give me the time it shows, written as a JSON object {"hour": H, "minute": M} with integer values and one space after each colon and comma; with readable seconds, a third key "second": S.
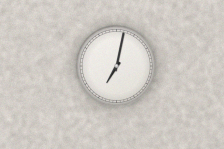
{"hour": 7, "minute": 2}
